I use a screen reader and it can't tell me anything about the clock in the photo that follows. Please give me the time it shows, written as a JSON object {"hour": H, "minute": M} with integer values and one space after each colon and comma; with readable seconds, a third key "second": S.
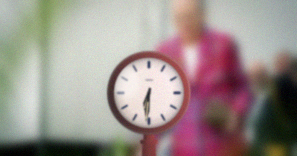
{"hour": 6, "minute": 31}
